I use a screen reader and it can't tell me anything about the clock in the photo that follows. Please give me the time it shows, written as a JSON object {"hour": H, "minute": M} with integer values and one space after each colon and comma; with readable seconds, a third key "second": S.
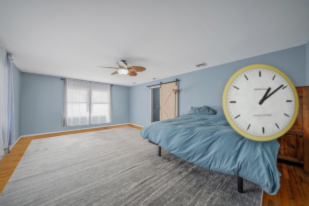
{"hour": 1, "minute": 9}
